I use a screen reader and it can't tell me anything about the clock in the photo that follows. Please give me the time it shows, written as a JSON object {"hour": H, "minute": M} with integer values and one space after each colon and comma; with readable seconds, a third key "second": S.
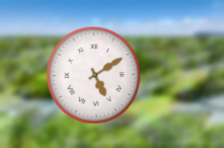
{"hour": 5, "minute": 10}
